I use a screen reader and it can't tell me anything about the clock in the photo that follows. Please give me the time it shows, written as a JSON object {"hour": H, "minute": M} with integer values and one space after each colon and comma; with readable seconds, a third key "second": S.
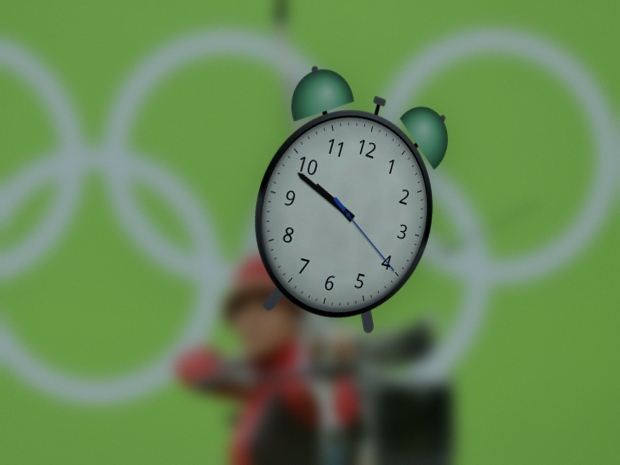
{"hour": 9, "minute": 48, "second": 20}
